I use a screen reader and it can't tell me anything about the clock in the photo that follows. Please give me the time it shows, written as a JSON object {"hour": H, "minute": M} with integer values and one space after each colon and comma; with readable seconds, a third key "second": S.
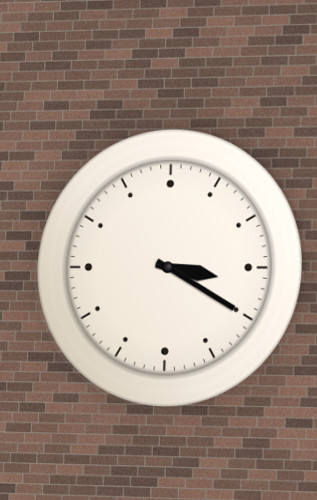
{"hour": 3, "minute": 20}
